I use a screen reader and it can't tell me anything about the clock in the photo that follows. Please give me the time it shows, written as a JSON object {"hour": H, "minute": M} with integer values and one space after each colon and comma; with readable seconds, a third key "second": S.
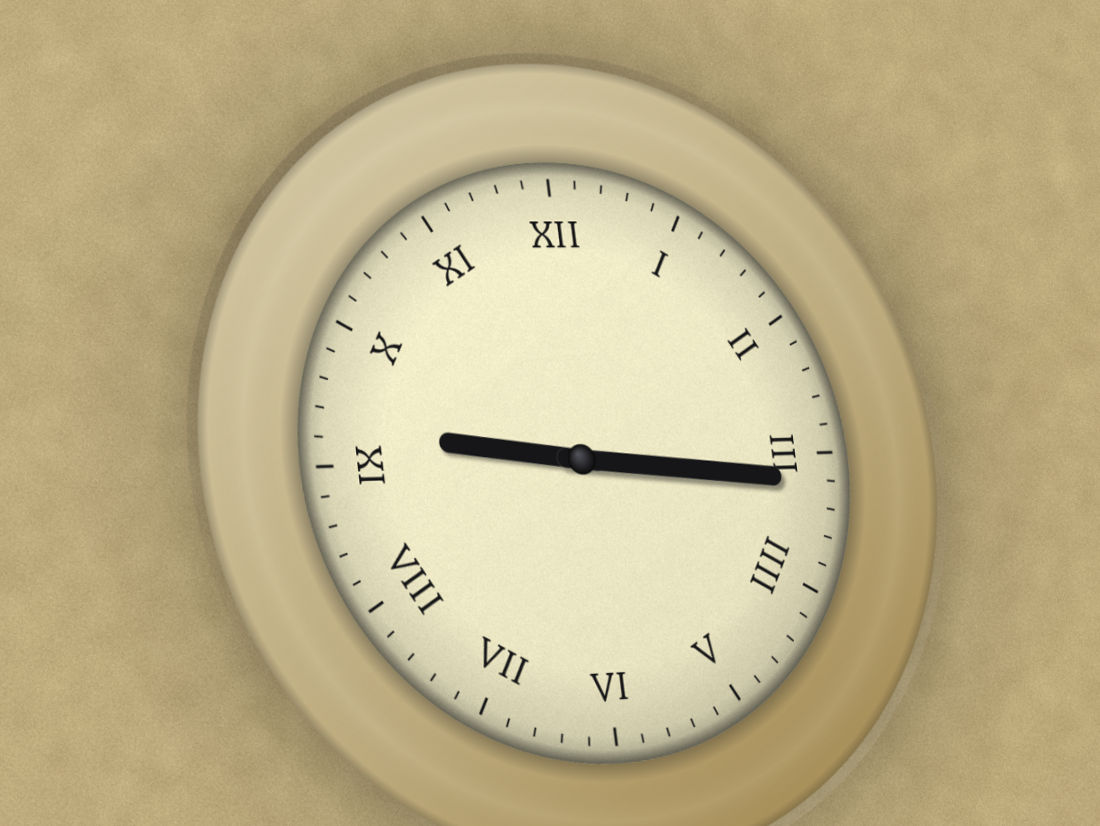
{"hour": 9, "minute": 16}
